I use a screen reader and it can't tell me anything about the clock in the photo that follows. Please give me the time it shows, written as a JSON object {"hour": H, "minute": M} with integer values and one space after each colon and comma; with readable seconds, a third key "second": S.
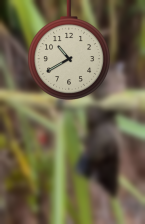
{"hour": 10, "minute": 40}
